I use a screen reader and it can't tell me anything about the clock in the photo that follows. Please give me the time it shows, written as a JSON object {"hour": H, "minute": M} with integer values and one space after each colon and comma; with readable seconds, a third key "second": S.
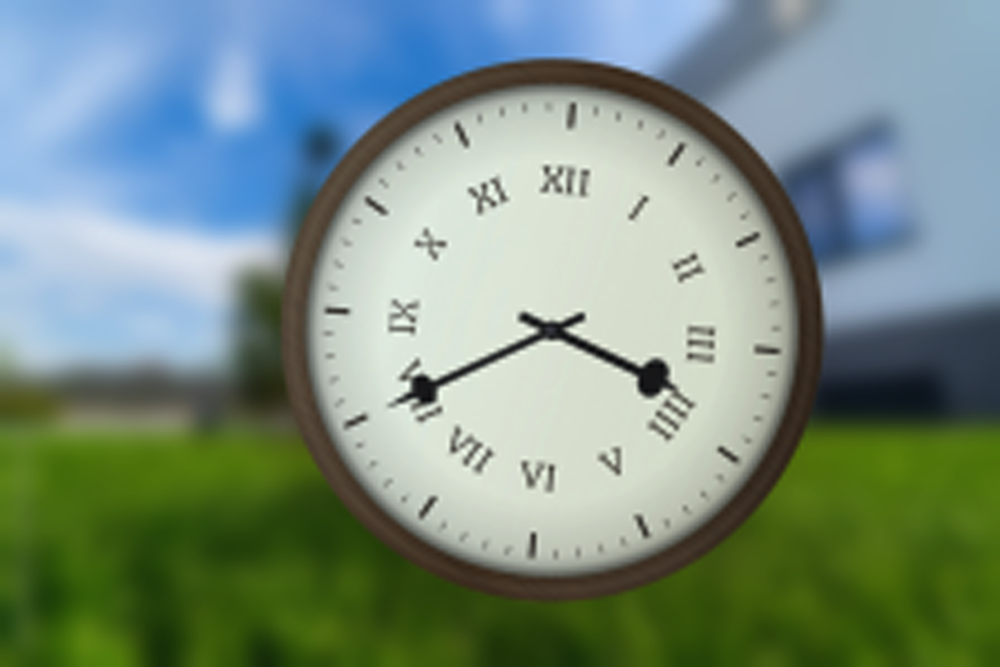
{"hour": 3, "minute": 40}
